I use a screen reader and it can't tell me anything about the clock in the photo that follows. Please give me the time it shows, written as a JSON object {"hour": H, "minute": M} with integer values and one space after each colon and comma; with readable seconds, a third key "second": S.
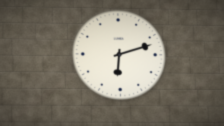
{"hour": 6, "minute": 12}
